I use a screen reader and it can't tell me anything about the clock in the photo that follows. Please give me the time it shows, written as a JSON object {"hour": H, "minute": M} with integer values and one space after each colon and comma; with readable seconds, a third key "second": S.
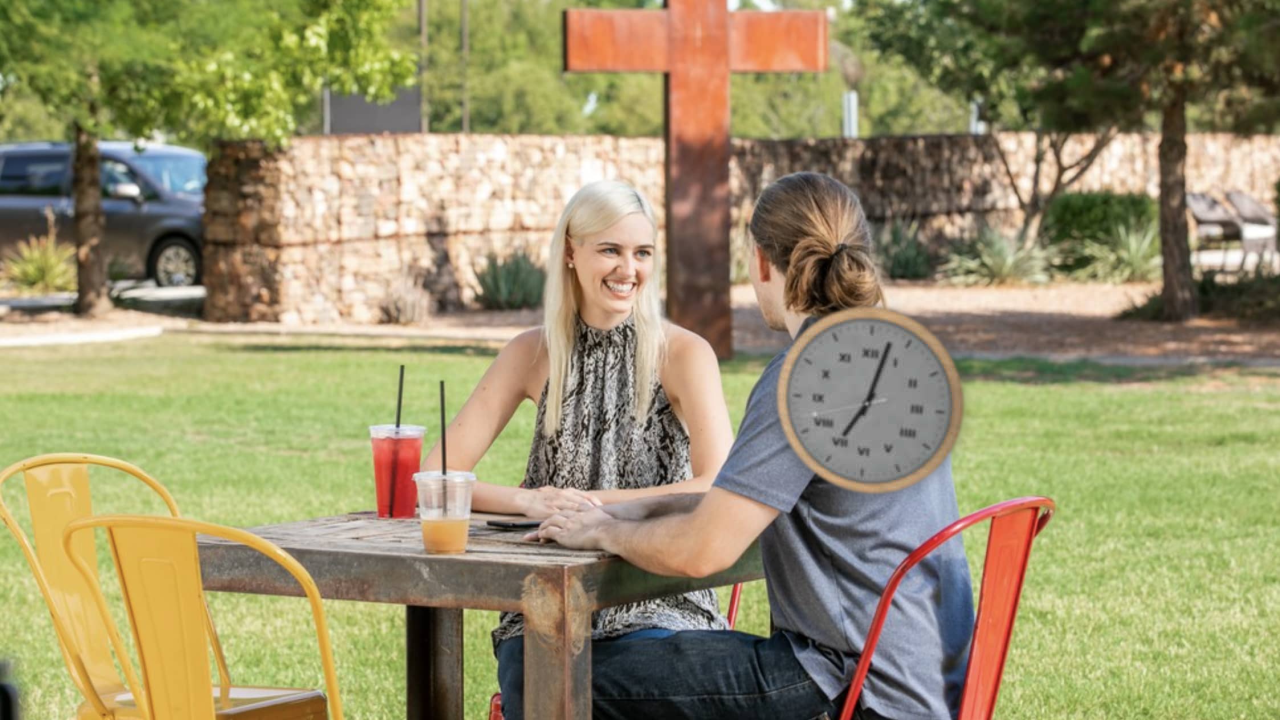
{"hour": 7, "minute": 2, "second": 42}
